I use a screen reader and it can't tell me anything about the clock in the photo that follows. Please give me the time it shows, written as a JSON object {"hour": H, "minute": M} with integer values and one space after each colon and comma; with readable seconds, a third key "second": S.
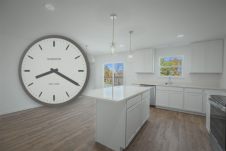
{"hour": 8, "minute": 20}
